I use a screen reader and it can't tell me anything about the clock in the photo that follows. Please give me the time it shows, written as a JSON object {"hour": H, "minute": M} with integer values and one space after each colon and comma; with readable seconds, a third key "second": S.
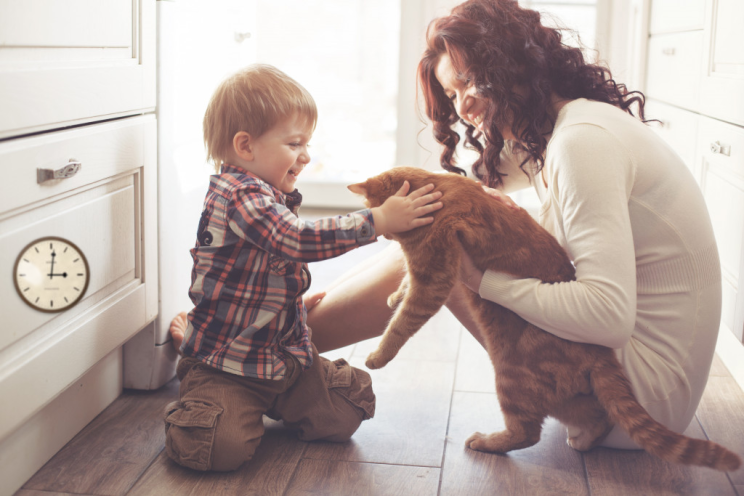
{"hour": 3, "minute": 1}
